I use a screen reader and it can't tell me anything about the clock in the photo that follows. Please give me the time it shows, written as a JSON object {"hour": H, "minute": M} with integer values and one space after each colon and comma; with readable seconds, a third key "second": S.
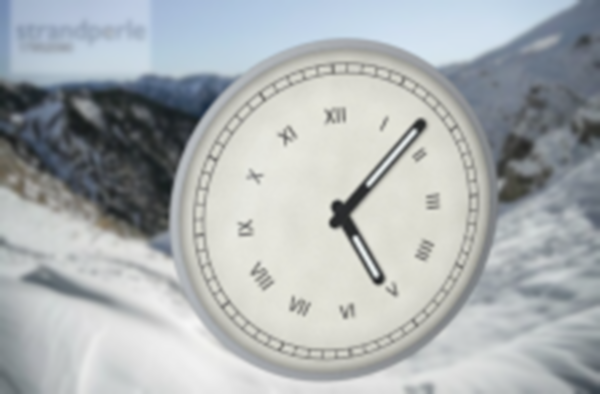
{"hour": 5, "minute": 8}
